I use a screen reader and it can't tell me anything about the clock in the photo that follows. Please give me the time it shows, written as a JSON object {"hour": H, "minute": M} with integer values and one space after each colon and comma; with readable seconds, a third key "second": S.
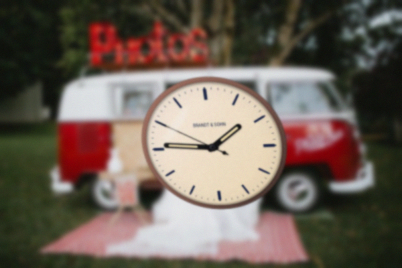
{"hour": 1, "minute": 45, "second": 50}
